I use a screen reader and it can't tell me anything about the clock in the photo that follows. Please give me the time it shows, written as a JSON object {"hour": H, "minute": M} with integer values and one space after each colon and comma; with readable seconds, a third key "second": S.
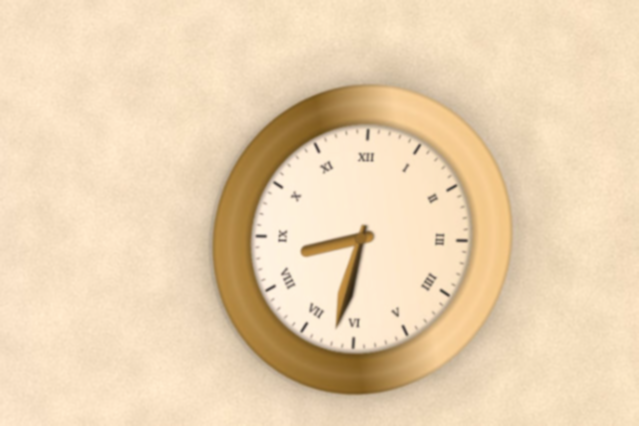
{"hour": 8, "minute": 32}
